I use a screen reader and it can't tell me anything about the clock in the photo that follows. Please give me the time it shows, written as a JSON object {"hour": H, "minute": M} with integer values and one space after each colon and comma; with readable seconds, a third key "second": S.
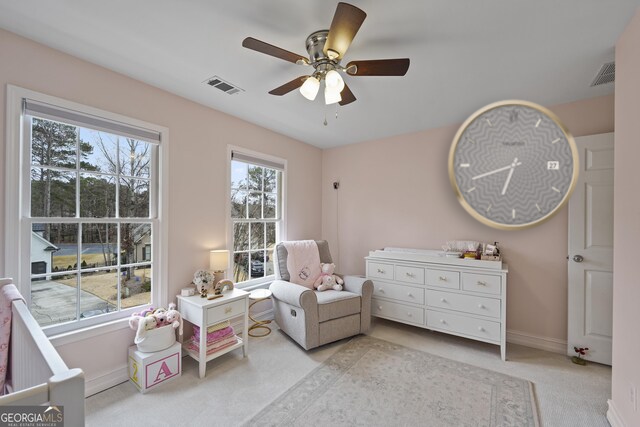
{"hour": 6, "minute": 42}
